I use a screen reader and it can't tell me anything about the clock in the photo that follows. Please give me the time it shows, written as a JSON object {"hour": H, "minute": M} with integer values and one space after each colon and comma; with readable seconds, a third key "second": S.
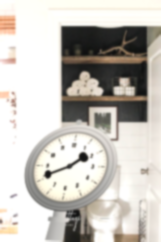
{"hour": 1, "minute": 41}
